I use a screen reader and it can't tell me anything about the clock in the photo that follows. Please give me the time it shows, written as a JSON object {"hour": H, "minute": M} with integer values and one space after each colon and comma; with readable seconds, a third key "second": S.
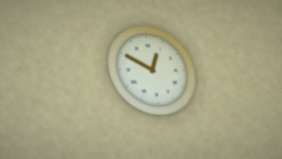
{"hour": 12, "minute": 50}
